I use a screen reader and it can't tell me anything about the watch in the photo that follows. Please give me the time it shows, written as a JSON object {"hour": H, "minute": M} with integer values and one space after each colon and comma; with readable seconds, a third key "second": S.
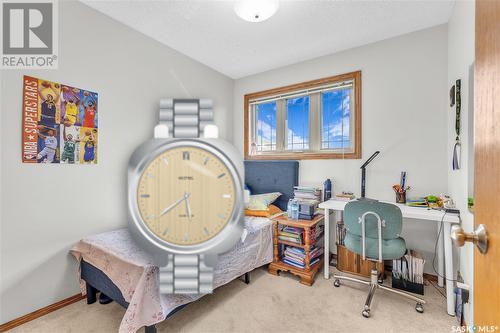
{"hour": 5, "minute": 39}
